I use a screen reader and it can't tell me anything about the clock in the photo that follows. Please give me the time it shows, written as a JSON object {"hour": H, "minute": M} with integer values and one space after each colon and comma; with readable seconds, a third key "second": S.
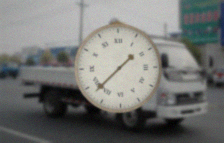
{"hour": 1, "minute": 38}
